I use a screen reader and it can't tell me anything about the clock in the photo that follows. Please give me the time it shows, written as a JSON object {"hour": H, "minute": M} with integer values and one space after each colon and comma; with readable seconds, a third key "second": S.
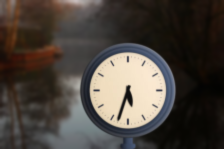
{"hour": 5, "minute": 33}
